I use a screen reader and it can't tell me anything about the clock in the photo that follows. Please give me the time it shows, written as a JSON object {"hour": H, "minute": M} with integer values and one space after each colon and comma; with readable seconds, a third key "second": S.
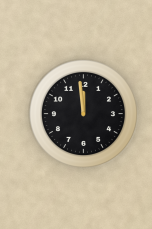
{"hour": 11, "minute": 59}
